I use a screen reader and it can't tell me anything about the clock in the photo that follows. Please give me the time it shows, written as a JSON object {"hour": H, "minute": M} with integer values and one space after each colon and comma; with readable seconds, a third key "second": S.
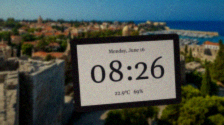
{"hour": 8, "minute": 26}
